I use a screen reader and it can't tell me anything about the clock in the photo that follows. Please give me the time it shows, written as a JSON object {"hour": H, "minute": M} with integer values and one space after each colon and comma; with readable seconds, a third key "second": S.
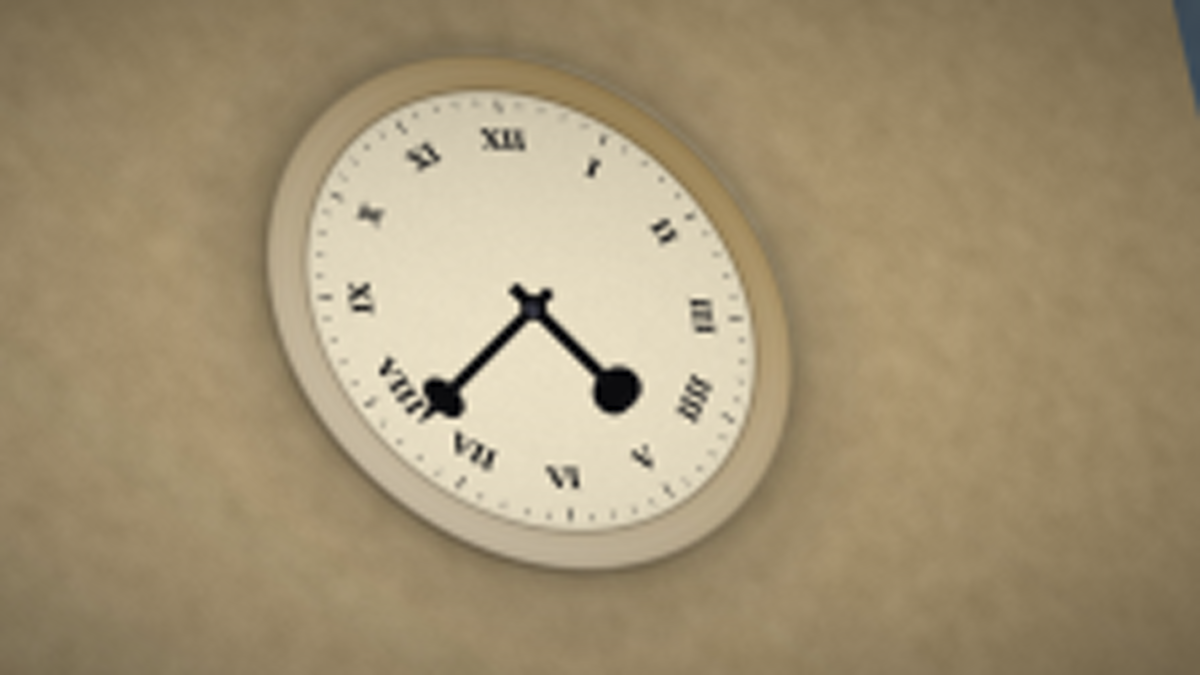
{"hour": 4, "minute": 38}
